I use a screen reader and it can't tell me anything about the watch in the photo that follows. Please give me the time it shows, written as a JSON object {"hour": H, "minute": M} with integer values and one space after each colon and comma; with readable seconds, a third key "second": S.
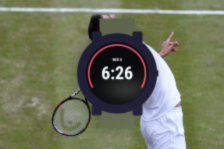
{"hour": 6, "minute": 26}
